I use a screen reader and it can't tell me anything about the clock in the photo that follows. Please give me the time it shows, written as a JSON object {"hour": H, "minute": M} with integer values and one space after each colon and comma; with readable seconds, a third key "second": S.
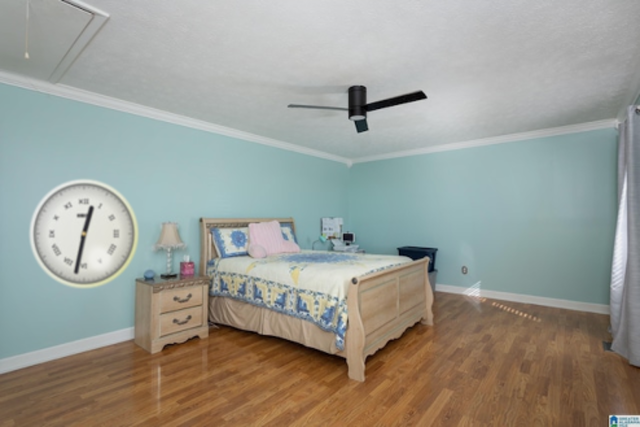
{"hour": 12, "minute": 32}
